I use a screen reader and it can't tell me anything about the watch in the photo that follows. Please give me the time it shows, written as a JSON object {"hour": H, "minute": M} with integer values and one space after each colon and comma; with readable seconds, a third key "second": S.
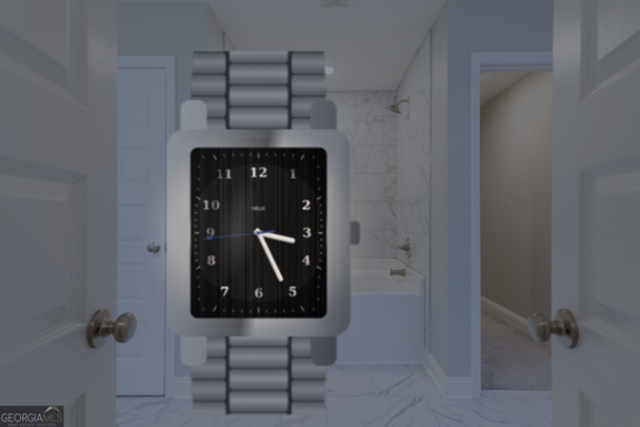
{"hour": 3, "minute": 25, "second": 44}
